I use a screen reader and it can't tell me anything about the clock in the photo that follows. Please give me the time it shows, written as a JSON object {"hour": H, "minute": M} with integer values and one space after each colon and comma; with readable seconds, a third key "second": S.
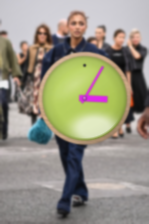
{"hour": 3, "minute": 5}
